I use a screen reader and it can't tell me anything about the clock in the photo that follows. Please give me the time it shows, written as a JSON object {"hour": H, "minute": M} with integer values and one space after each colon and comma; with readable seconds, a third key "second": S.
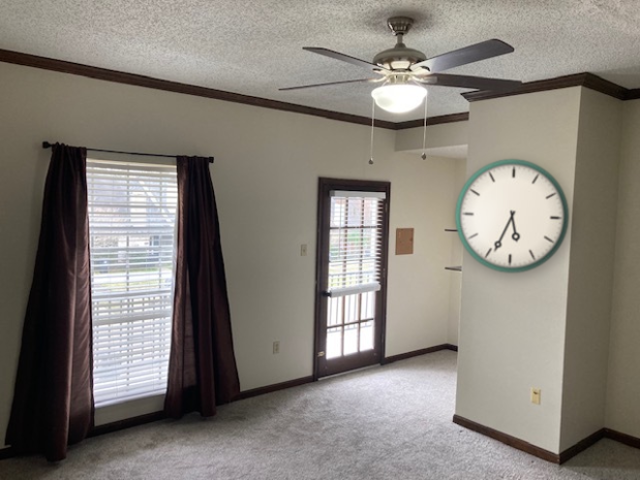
{"hour": 5, "minute": 34}
